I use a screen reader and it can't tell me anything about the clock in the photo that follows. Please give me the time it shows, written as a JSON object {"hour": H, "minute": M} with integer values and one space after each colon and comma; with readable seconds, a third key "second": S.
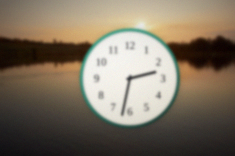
{"hour": 2, "minute": 32}
